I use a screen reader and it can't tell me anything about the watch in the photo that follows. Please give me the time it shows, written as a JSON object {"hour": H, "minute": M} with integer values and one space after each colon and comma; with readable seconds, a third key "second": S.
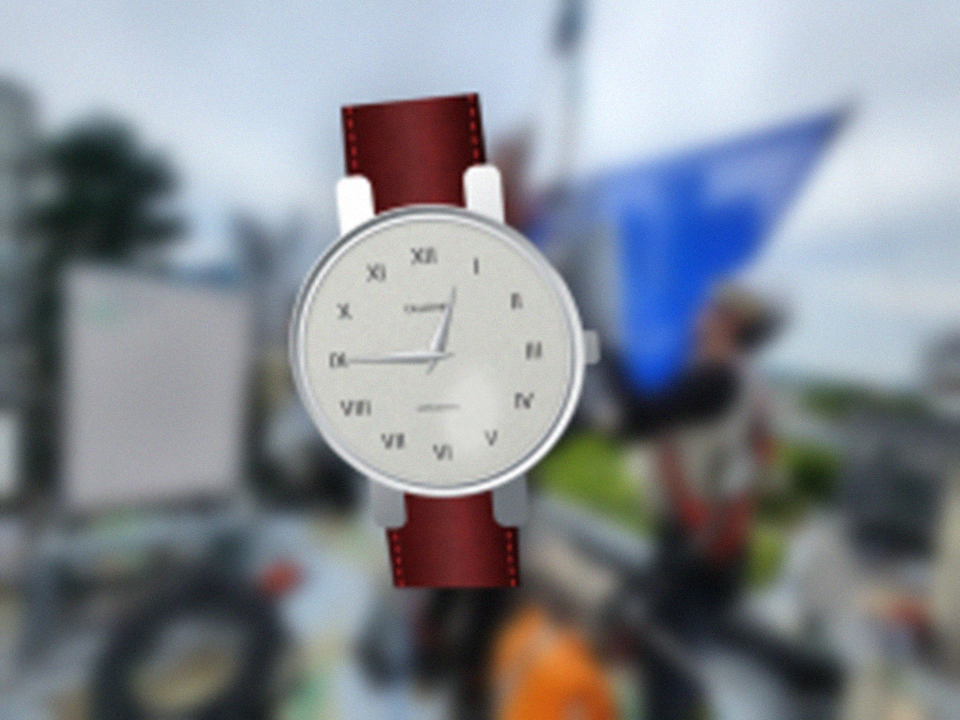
{"hour": 12, "minute": 45}
